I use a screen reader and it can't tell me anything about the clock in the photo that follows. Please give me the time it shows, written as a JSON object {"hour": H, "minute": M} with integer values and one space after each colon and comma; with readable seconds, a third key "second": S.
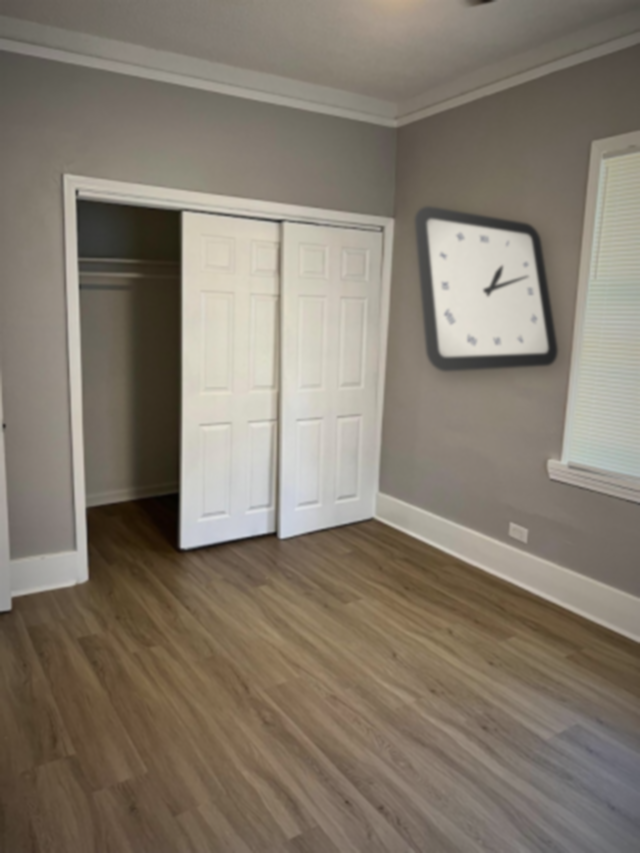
{"hour": 1, "minute": 12}
